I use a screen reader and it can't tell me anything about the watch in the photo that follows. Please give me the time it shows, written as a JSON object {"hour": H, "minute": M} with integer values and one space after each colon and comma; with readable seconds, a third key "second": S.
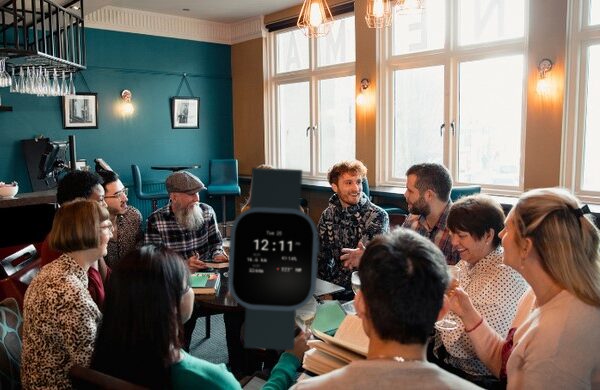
{"hour": 12, "minute": 11}
